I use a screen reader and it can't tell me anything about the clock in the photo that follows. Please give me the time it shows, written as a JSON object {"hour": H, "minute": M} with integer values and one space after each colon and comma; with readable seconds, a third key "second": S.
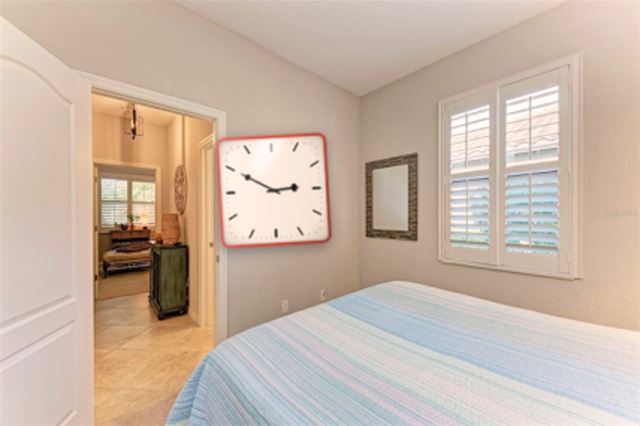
{"hour": 2, "minute": 50}
